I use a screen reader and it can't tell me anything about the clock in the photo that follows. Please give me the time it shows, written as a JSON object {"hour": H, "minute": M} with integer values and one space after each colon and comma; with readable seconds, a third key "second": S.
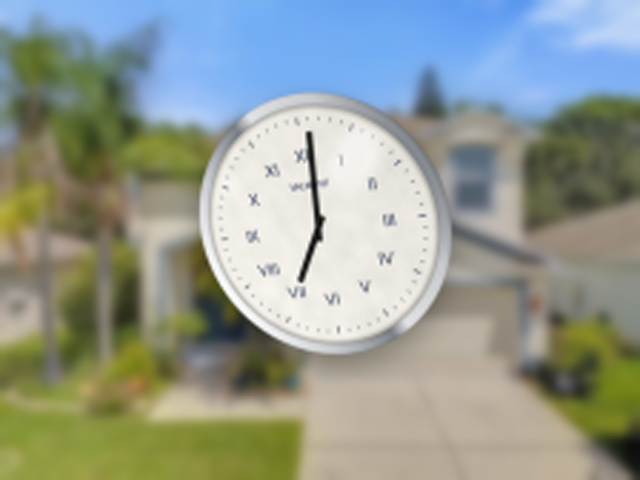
{"hour": 7, "minute": 1}
